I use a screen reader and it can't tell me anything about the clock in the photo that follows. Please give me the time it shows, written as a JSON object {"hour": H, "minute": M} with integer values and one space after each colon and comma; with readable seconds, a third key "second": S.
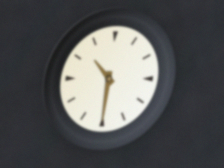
{"hour": 10, "minute": 30}
